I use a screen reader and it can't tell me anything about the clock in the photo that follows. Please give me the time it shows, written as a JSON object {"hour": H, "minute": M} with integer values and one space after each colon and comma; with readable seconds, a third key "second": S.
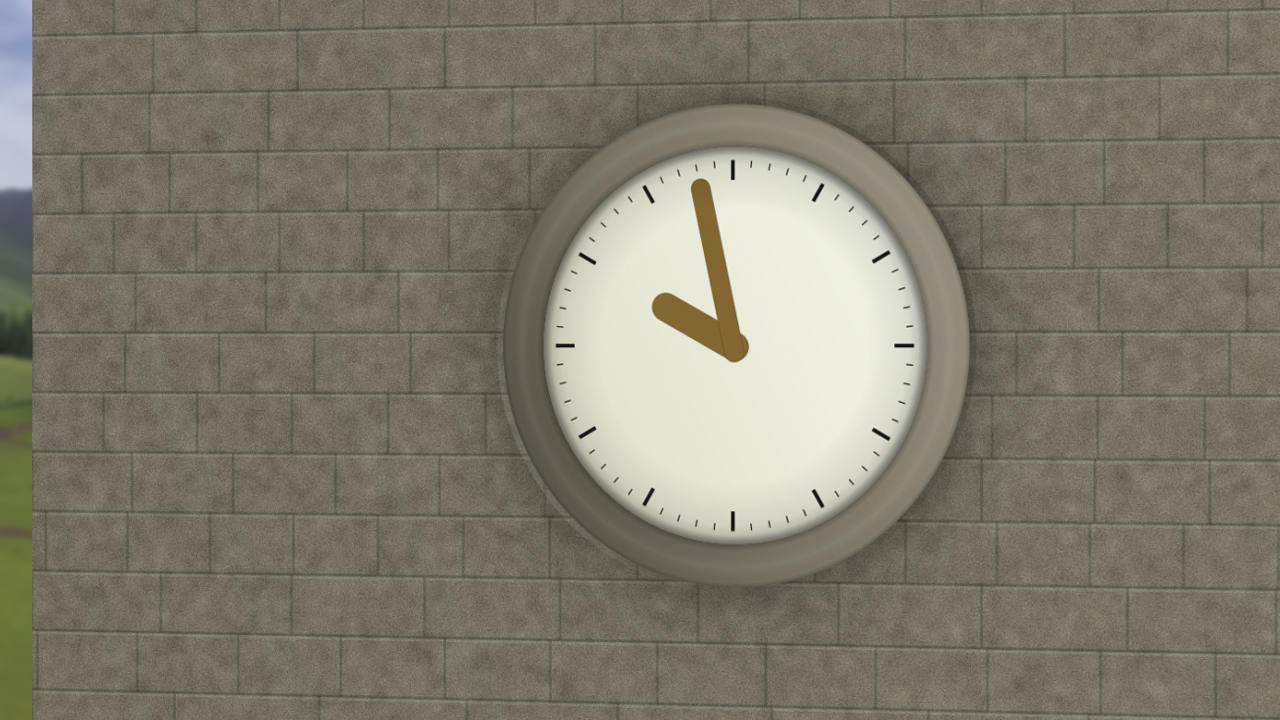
{"hour": 9, "minute": 58}
